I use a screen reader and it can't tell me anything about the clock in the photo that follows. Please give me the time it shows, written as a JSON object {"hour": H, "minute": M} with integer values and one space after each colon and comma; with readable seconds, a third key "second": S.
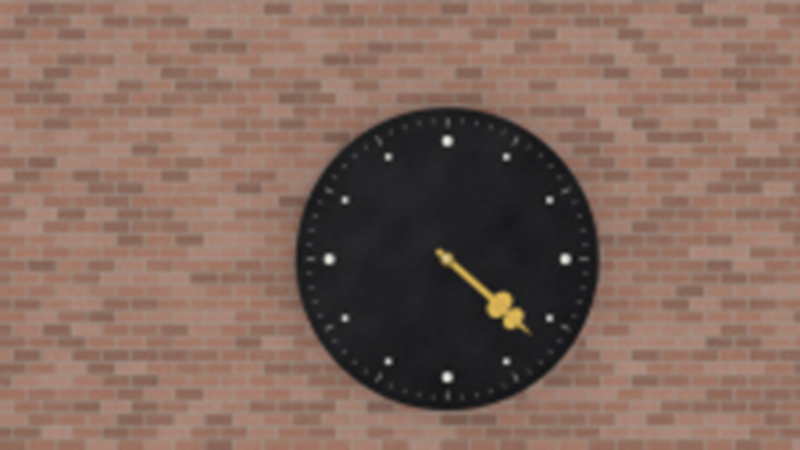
{"hour": 4, "minute": 22}
